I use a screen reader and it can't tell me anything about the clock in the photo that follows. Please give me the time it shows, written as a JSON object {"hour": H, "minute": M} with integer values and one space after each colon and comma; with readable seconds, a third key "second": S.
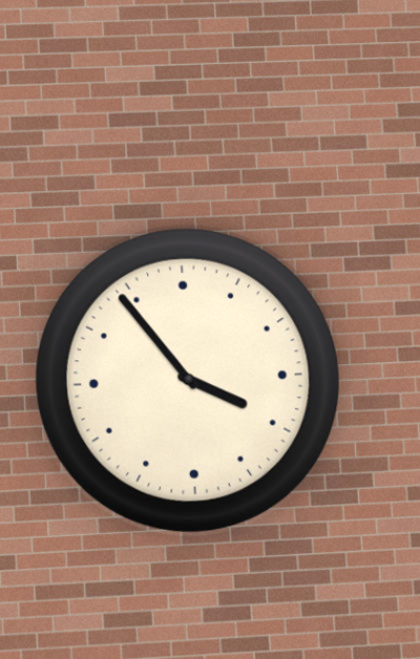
{"hour": 3, "minute": 54}
